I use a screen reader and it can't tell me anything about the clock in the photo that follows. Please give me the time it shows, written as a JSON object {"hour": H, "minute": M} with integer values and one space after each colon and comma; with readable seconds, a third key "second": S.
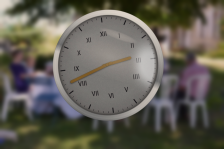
{"hour": 2, "minute": 42}
